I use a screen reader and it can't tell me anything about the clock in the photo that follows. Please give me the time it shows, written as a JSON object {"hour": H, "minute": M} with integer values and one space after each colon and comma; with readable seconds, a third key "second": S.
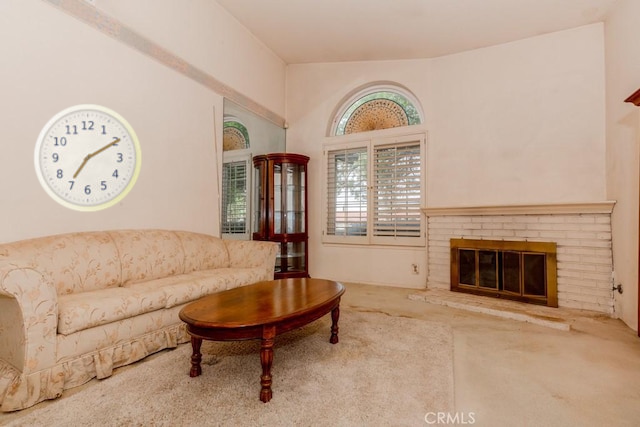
{"hour": 7, "minute": 10}
